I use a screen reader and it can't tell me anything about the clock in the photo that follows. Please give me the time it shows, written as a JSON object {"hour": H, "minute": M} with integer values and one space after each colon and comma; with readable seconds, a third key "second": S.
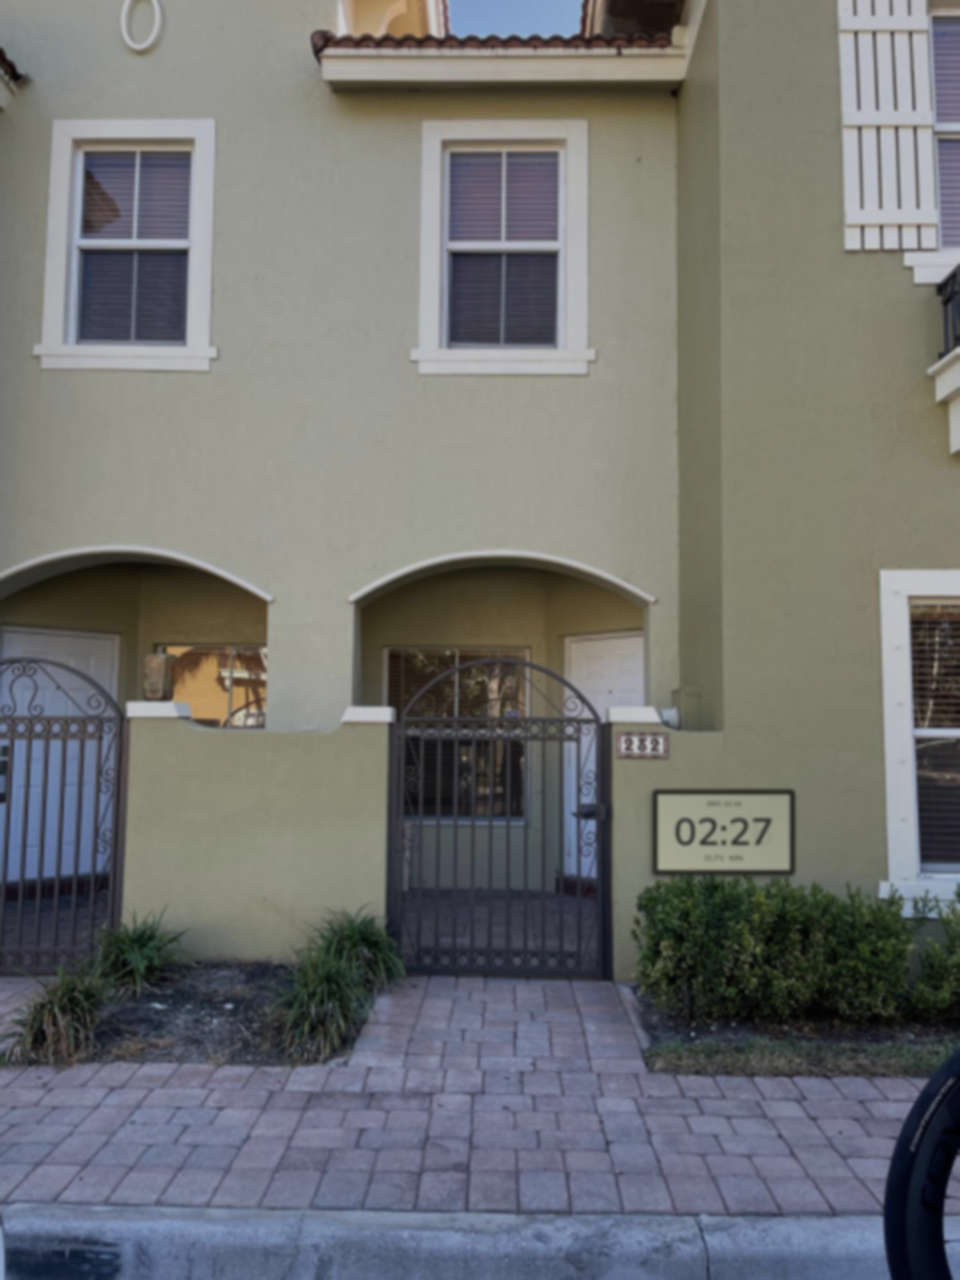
{"hour": 2, "minute": 27}
